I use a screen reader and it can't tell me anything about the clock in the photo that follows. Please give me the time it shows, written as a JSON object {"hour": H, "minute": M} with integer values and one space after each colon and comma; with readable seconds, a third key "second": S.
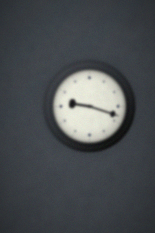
{"hour": 9, "minute": 18}
